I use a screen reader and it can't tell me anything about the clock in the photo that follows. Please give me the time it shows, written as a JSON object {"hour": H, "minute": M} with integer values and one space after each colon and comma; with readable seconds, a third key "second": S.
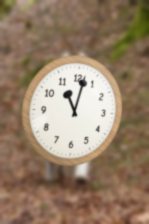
{"hour": 11, "minute": 2}
